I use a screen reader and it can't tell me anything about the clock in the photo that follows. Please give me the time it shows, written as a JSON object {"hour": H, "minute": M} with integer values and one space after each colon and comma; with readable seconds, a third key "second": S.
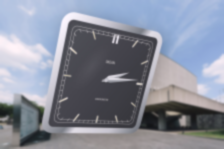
{"hour": 2, "minute": 14}
